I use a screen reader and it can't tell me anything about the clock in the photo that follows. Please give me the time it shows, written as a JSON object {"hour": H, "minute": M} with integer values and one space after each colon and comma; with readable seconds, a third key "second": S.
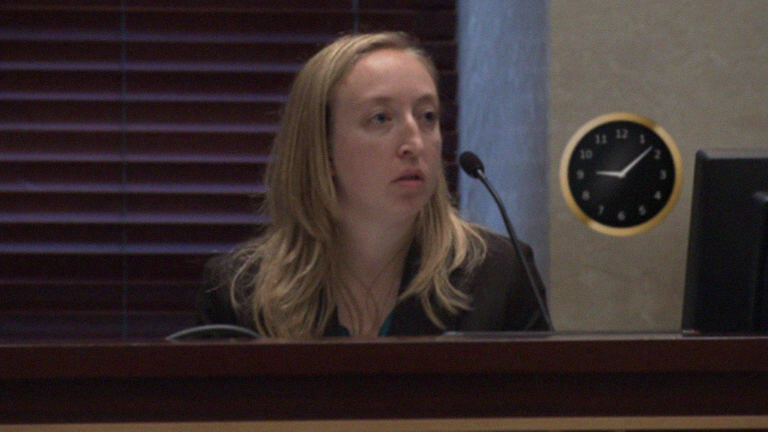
{"hour": 9, "minute": 8}
